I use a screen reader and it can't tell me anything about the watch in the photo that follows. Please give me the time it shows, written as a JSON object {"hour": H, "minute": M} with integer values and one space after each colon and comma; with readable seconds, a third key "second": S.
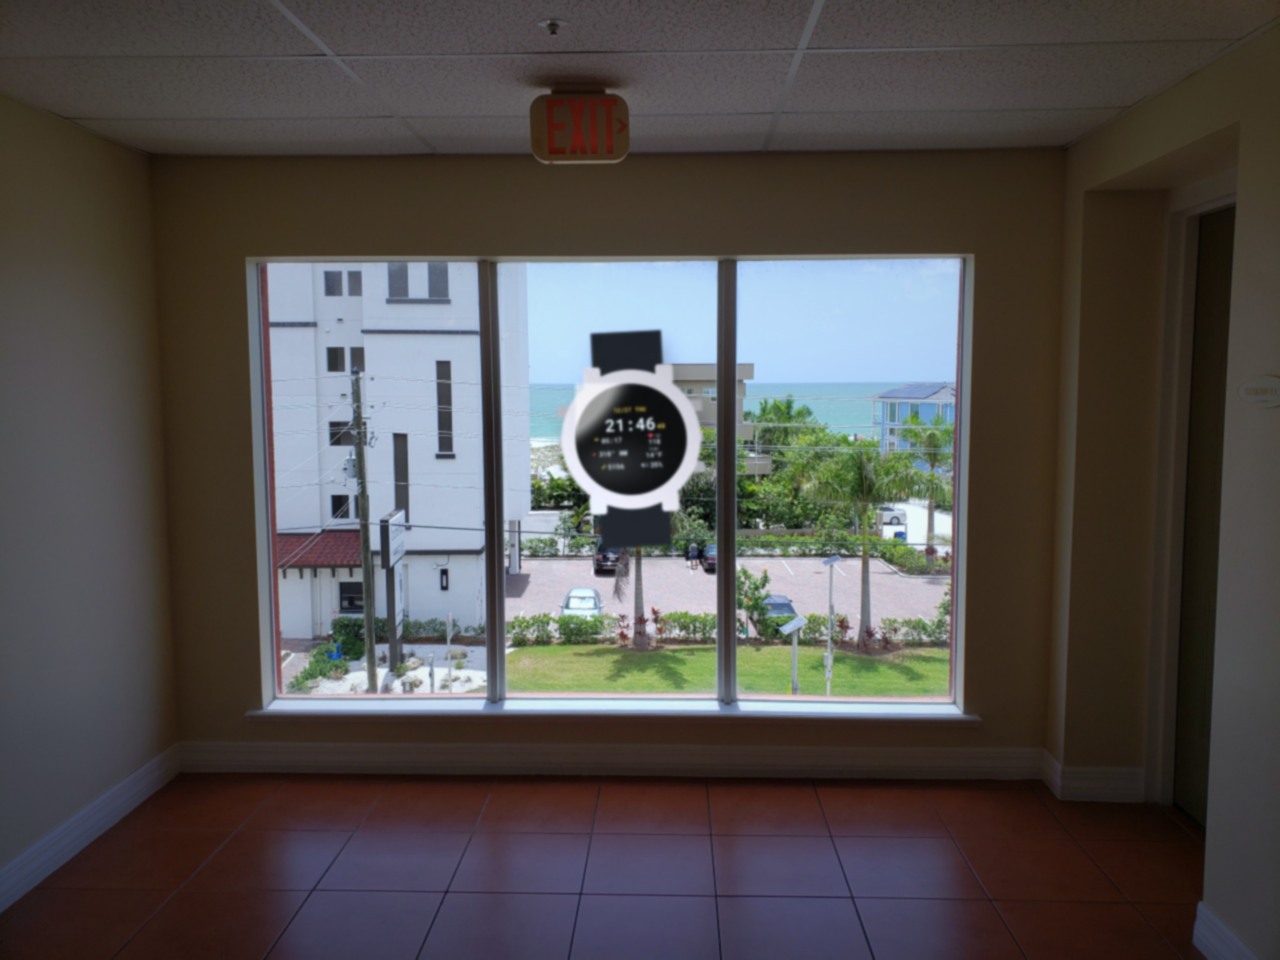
{"hour": 21, "minute": 46}
